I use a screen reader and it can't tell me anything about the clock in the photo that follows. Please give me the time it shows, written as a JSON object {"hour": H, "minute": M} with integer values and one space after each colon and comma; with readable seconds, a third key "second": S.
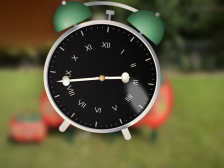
{"hour": 2, "minute": 43}
